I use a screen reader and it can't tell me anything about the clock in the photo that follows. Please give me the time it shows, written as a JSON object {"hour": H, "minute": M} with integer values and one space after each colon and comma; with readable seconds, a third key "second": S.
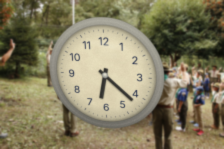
{"hour": 6, "minute": 22}
